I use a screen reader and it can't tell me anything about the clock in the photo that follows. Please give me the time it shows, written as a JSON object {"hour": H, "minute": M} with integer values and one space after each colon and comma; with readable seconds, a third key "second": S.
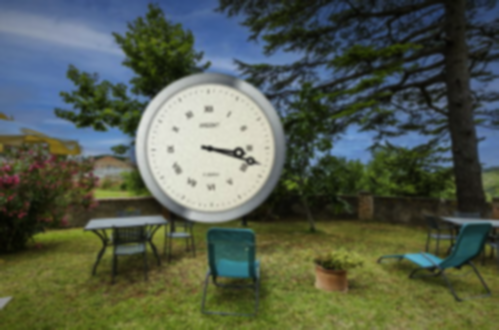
{"hour": 3, "minute": 18}
